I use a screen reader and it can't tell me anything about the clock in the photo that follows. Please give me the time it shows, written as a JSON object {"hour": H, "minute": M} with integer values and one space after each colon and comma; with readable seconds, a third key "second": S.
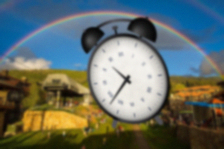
{"hour": 10, "minute": 38}
